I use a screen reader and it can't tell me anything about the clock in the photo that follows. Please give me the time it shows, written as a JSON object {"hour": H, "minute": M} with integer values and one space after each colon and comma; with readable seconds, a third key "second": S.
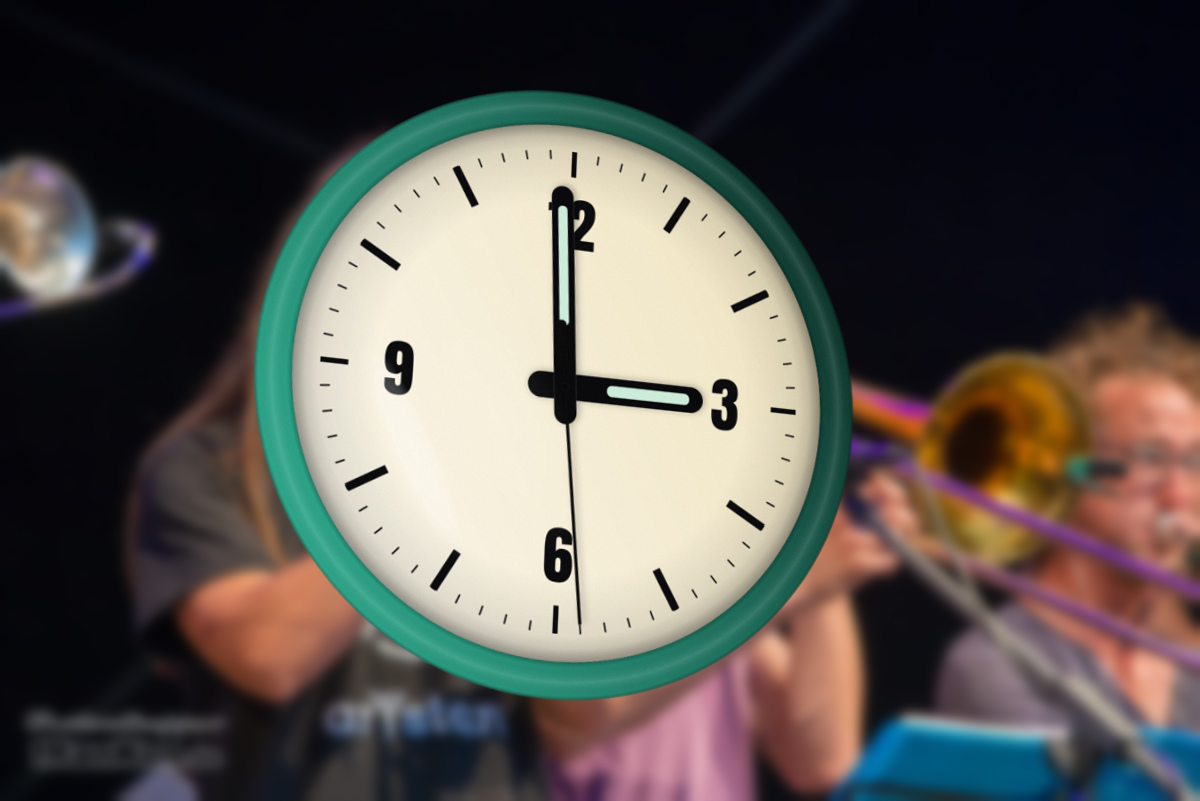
{"hour": 2, "minute": 59, "second": 29}
